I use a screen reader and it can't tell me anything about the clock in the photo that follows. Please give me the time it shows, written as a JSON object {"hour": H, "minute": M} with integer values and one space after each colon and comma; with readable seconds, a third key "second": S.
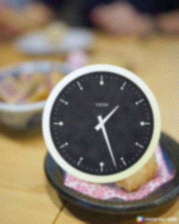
{"hour": 1, "minute": 27}
